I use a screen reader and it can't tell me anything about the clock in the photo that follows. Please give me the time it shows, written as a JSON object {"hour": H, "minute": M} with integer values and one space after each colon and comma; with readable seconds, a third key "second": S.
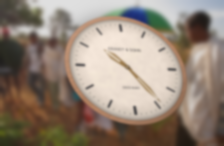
{"hour": 10, "minute": 24}
